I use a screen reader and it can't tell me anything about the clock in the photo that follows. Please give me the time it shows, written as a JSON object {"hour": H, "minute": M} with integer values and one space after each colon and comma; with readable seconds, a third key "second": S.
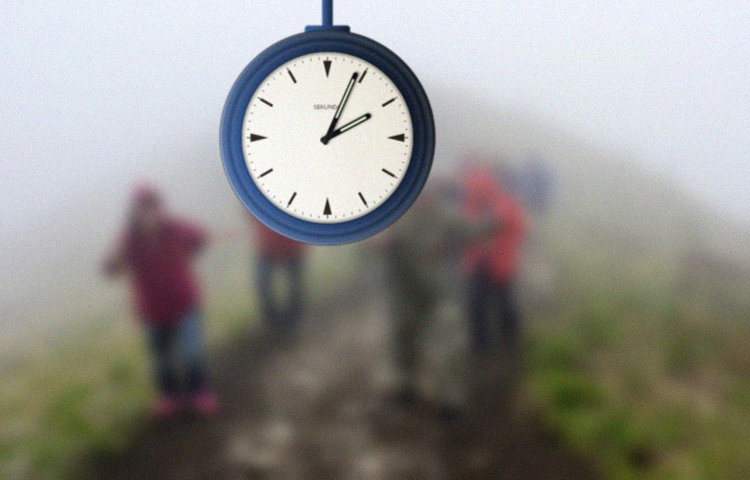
{"hour": 2, "minute": 4}
